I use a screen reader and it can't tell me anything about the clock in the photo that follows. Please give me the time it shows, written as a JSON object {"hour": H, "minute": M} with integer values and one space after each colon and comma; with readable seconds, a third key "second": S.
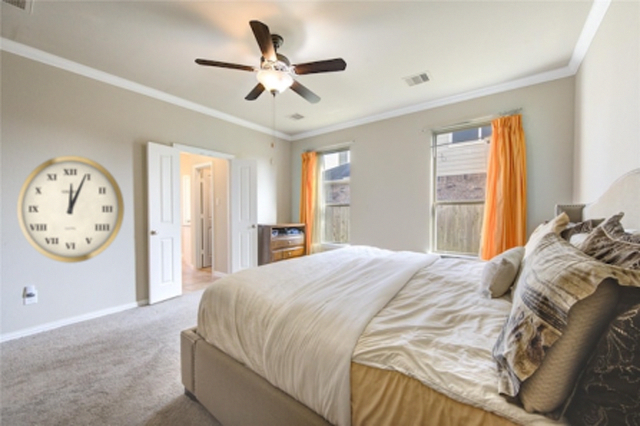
{"hour": 12, "minute": 4}
